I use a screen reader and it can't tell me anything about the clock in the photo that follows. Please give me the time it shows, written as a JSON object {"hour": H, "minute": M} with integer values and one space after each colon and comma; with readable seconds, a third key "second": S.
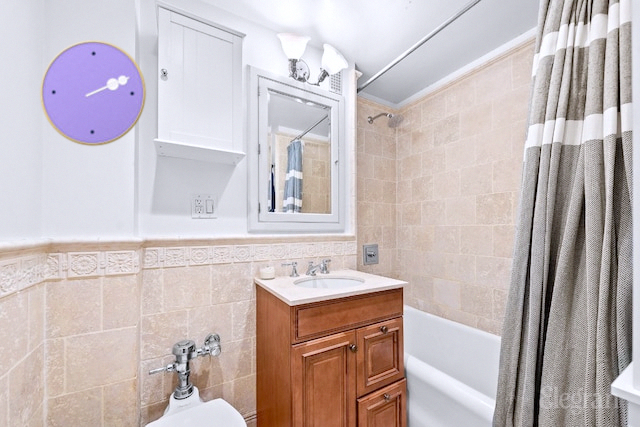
{"hour": 2, "minute": 11}
